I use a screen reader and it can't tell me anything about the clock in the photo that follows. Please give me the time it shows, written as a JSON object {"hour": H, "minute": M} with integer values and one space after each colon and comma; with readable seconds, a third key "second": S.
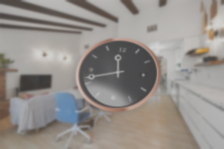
{"hour": 11, "minute": 42}
